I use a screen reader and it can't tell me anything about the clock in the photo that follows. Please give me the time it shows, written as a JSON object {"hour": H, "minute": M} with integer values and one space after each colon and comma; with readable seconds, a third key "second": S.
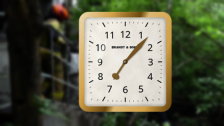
{"hour": 7, "minute": 7}
